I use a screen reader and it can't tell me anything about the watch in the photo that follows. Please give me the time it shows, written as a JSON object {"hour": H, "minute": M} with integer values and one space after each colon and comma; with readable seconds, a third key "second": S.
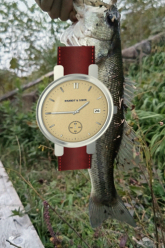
{"hour": 1, "minute": 45}
